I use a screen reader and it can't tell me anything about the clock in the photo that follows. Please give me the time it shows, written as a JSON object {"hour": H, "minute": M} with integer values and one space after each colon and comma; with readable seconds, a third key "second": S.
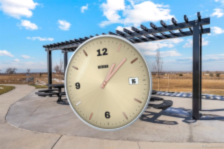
{"hour": 1, "minute": 8}
